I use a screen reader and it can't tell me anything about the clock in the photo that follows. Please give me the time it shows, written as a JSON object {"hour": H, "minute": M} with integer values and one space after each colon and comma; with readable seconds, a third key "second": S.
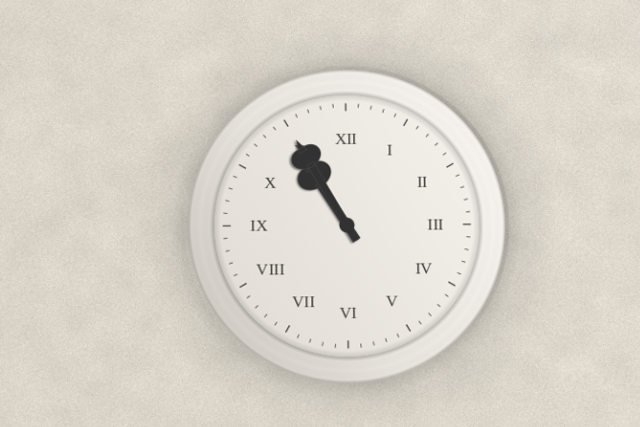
{"hour": 10, "minute": 55}
